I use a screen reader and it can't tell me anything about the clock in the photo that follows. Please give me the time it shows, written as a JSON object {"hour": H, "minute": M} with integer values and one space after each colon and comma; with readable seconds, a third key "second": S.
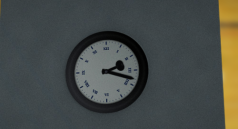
{"hour": 2, "minute": 18}
